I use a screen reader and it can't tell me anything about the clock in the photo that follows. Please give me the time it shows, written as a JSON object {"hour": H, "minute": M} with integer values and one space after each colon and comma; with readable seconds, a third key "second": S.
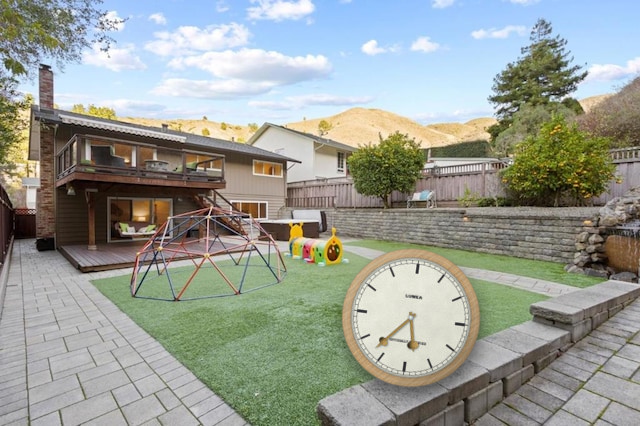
{"hour": 5, "minute": 37}
